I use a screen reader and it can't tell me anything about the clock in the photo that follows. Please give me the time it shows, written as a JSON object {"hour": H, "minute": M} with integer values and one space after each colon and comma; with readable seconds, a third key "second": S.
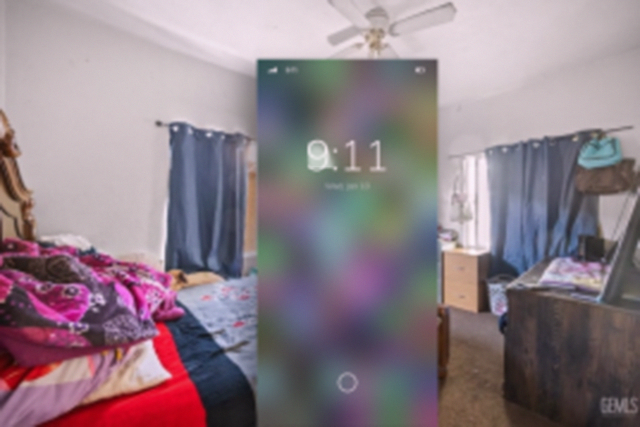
{"hour": 9, "minute": 11}
